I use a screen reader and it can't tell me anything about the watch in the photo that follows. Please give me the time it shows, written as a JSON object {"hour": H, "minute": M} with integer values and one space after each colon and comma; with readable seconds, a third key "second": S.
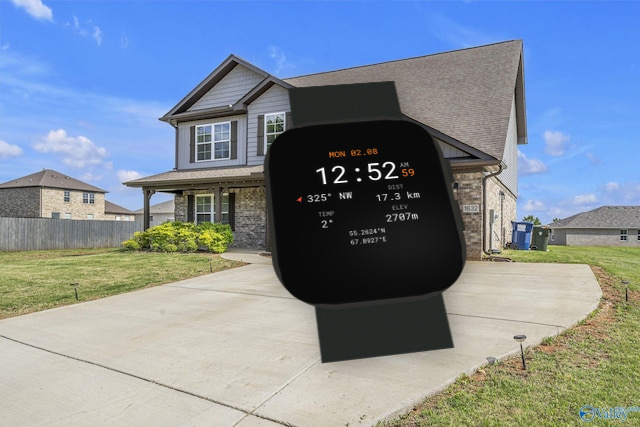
{"hour": 12, "minute": 52, "second": 59}
